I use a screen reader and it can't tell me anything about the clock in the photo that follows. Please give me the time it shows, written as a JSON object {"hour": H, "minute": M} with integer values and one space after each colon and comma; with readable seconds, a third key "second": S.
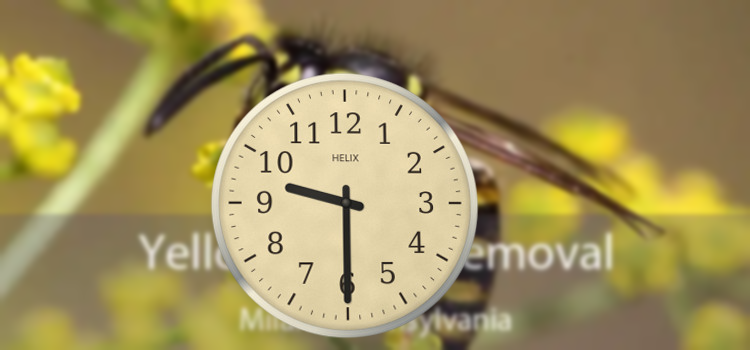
{"hour": 9, "minute": 30}
